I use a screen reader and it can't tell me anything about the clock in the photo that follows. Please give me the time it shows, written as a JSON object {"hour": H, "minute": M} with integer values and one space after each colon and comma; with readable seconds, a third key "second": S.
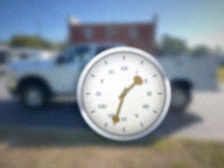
{"hour": 1, "minute": 33}
